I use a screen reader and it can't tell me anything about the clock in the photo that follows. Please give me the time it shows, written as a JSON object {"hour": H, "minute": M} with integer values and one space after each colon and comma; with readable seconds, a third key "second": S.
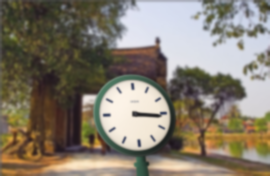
{"hour": 3, "minute": 16}
